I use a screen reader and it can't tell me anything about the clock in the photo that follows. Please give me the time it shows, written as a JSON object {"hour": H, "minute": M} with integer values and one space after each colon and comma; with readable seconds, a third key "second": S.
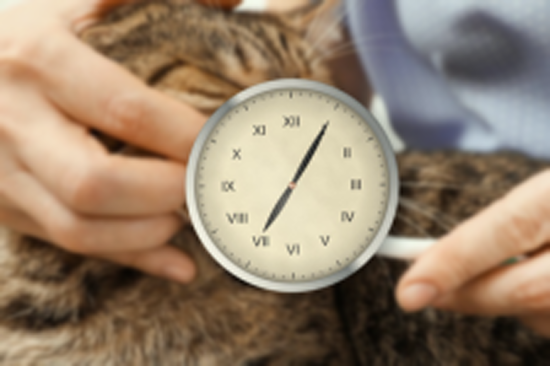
{"hour": 7, "minute": 5}
